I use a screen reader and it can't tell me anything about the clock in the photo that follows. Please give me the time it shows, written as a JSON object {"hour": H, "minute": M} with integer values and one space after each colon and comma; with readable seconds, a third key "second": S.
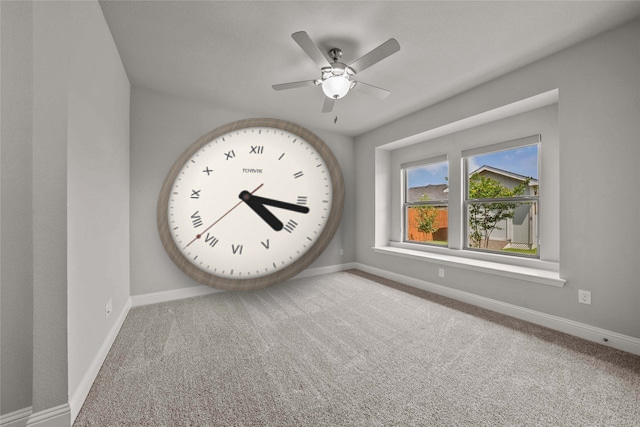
{"hour": 4, "minute": 16, "second": 37}
